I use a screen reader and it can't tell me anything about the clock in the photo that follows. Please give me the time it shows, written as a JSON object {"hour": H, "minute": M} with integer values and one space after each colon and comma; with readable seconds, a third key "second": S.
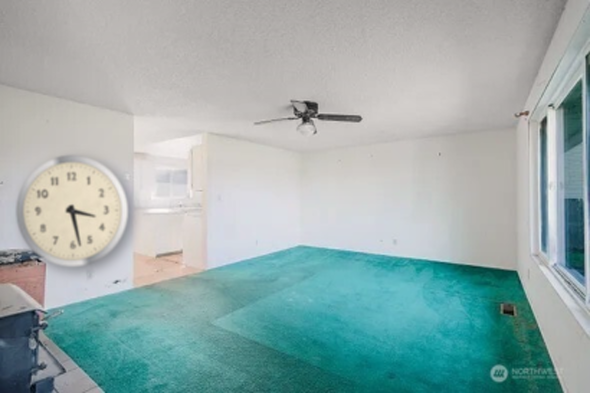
{"hour": 3, "minute": 28}
